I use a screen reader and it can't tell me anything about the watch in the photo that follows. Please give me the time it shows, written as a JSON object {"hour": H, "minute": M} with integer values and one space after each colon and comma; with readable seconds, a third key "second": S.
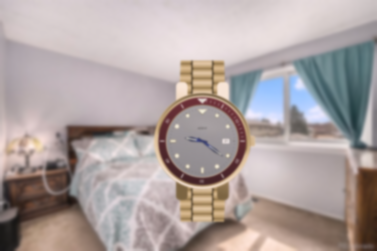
{"hour": 9, "minute": 21}
